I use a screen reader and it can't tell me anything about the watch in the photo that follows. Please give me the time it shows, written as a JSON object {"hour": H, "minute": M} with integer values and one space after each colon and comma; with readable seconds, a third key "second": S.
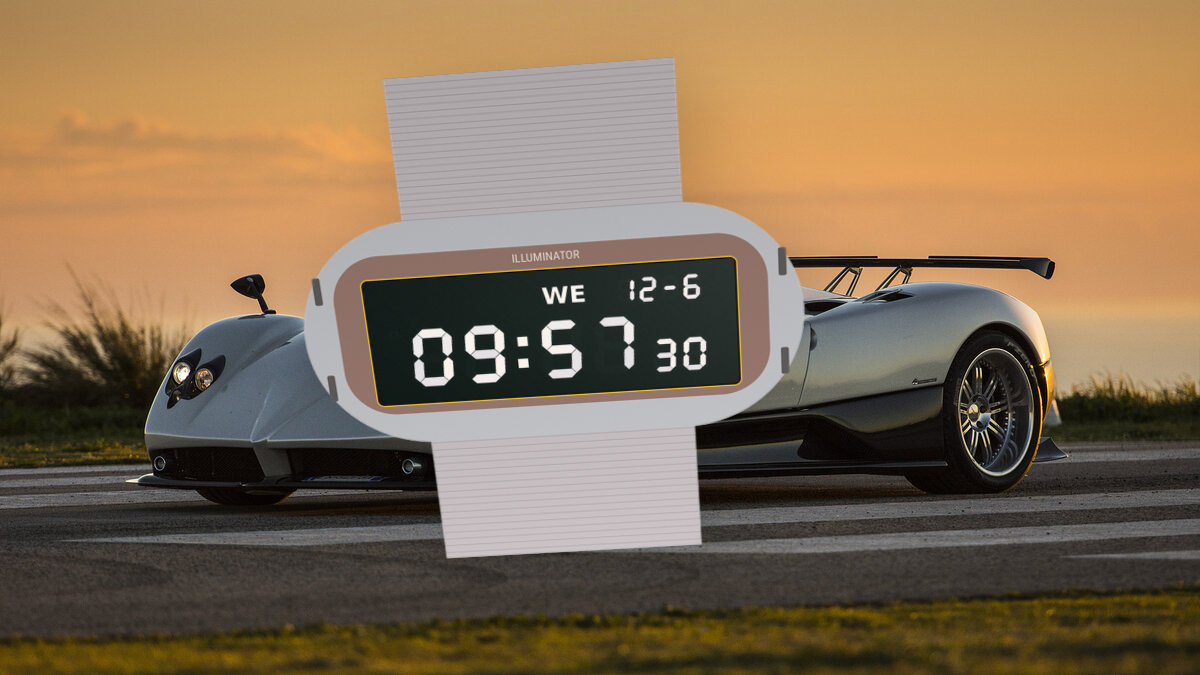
{"hour": 9, "minute": 57, "second": 30}
